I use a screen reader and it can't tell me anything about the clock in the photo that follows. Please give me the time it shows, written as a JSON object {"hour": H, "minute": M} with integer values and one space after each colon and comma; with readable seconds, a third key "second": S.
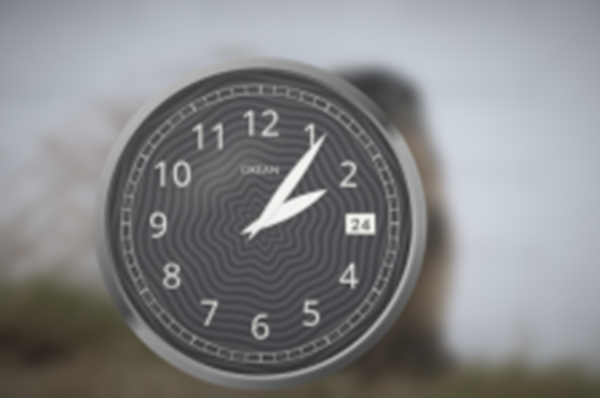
{"hour": 2, "minute": 6}
